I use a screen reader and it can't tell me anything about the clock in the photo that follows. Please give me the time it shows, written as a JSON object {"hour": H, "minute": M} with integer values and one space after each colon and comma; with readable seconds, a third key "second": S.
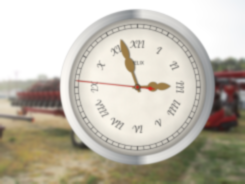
{"hour": 2, "minute": 56, "second": 46}
